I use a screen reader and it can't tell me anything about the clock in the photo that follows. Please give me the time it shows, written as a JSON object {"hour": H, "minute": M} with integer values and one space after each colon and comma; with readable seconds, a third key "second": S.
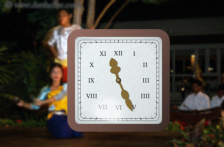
{"hour": 11, "minute": 26}
